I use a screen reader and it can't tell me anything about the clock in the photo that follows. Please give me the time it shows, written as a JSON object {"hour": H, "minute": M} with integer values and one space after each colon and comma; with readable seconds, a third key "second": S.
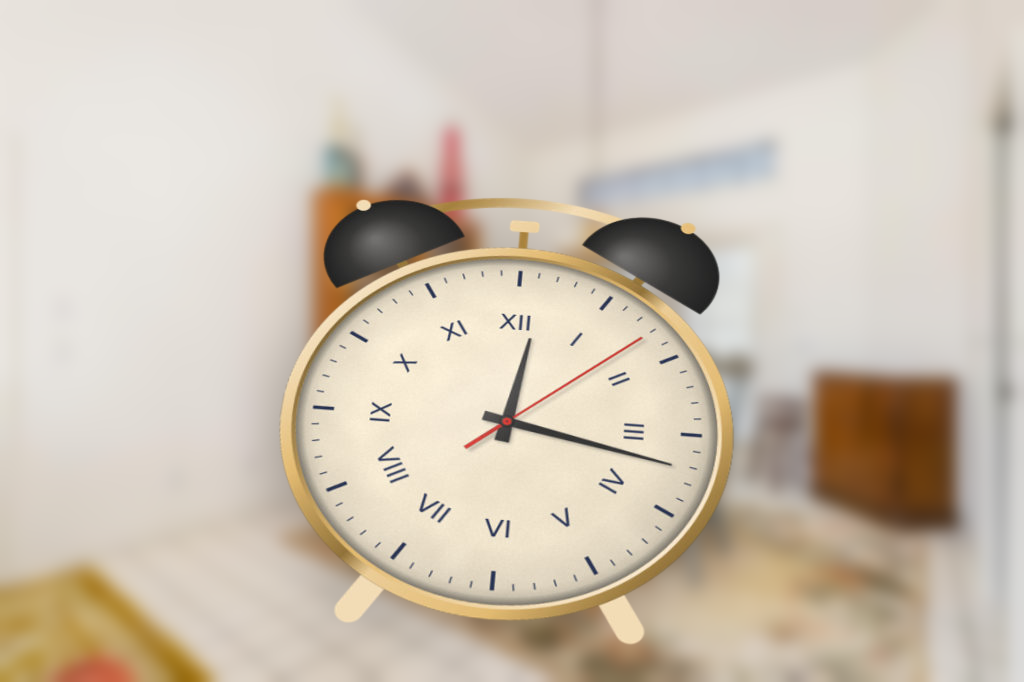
{"hour": 12, "minute": 17, "second": 8}
